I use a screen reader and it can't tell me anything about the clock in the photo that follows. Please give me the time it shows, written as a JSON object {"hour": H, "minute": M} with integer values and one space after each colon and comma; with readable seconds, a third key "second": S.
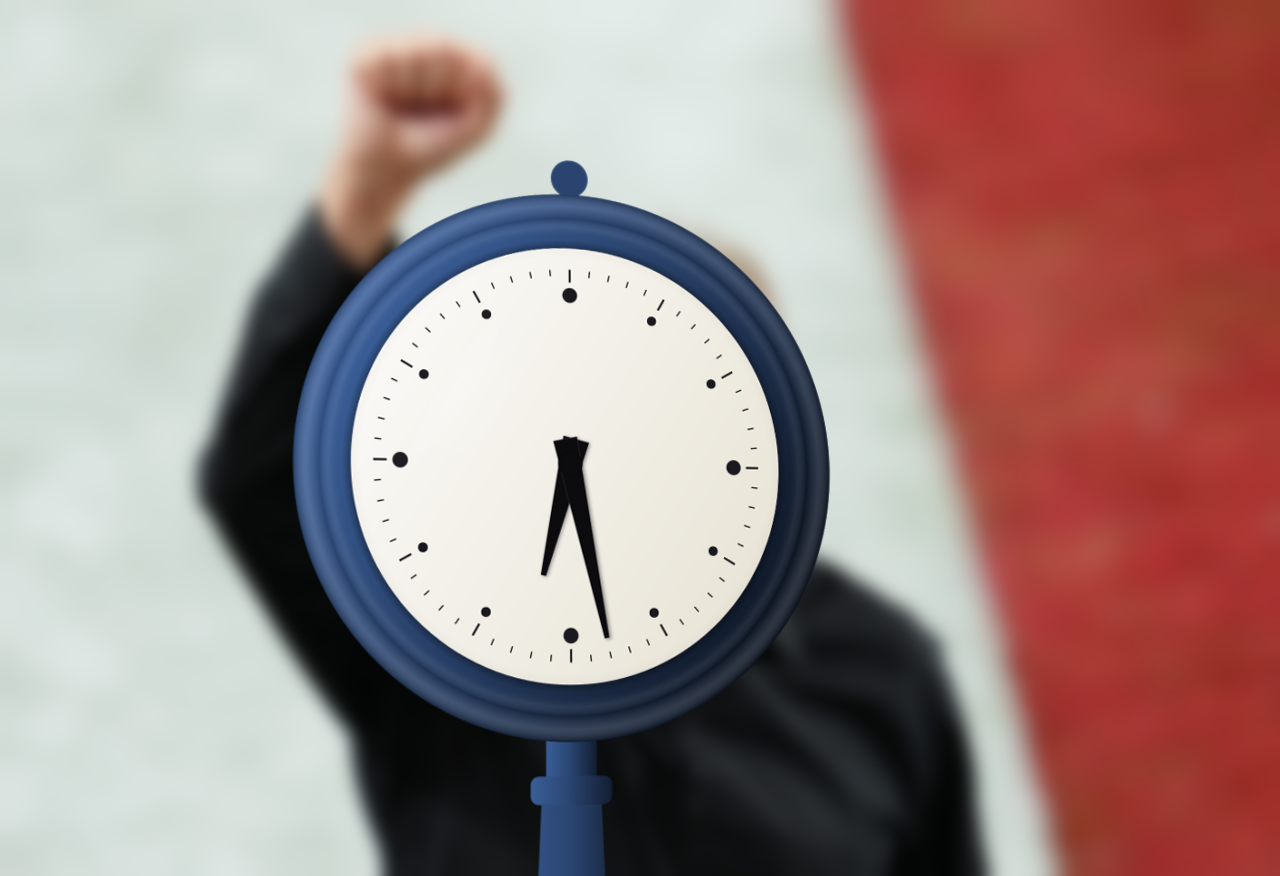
{"hour": 6, "minute": 28}
